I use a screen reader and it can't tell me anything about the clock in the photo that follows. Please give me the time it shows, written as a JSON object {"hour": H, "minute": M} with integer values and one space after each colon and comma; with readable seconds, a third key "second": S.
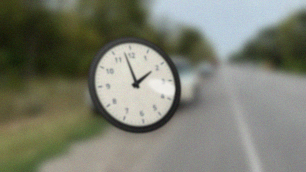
{"hour": 1, "minute": 58}
